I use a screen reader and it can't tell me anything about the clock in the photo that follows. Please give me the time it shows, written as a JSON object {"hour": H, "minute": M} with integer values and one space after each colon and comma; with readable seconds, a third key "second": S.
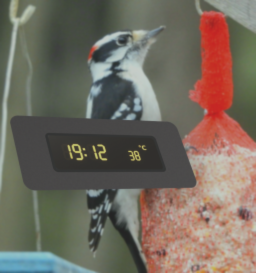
{"hour": 19, "minute": 12}
